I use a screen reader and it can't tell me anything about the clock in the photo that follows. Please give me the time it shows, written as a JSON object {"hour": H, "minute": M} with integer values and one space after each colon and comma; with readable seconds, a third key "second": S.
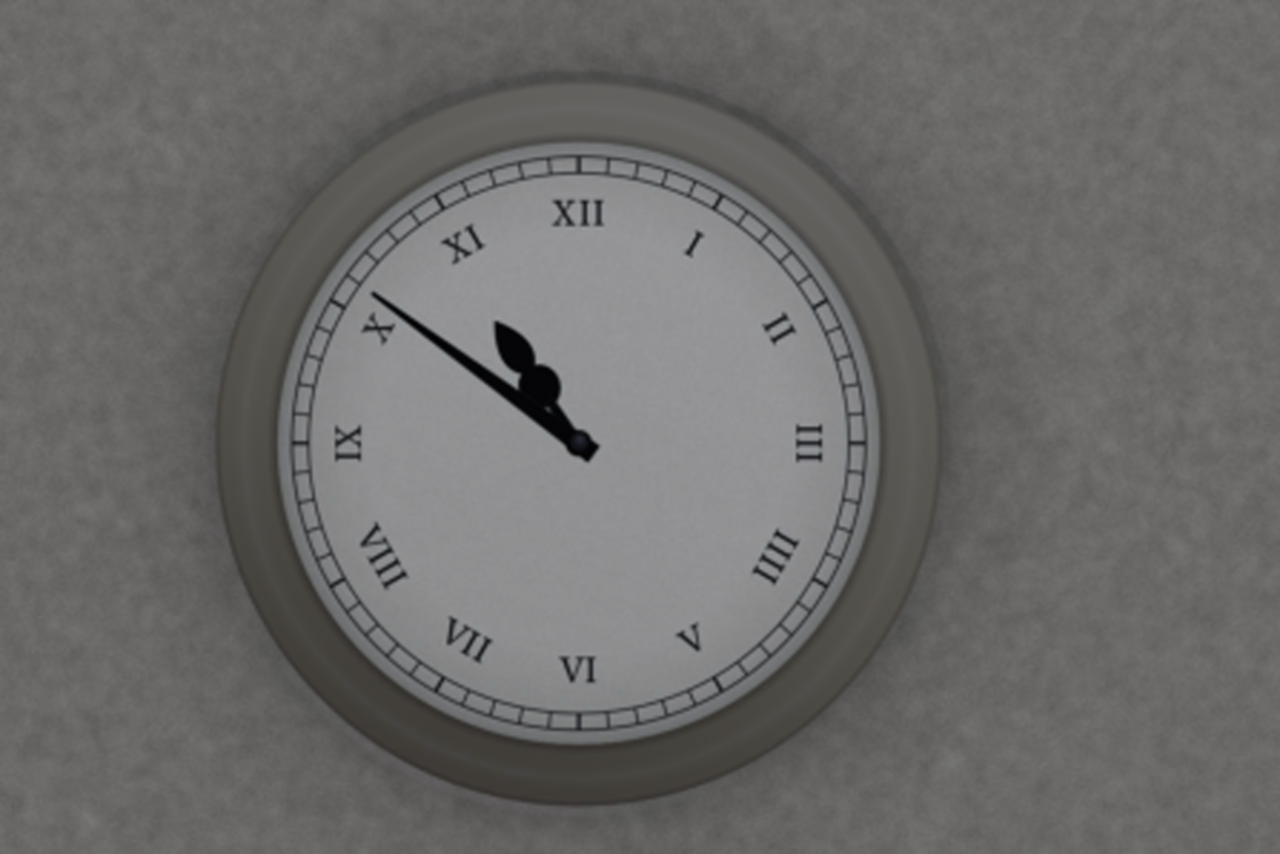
{"hour": 10, "minute": 51}
